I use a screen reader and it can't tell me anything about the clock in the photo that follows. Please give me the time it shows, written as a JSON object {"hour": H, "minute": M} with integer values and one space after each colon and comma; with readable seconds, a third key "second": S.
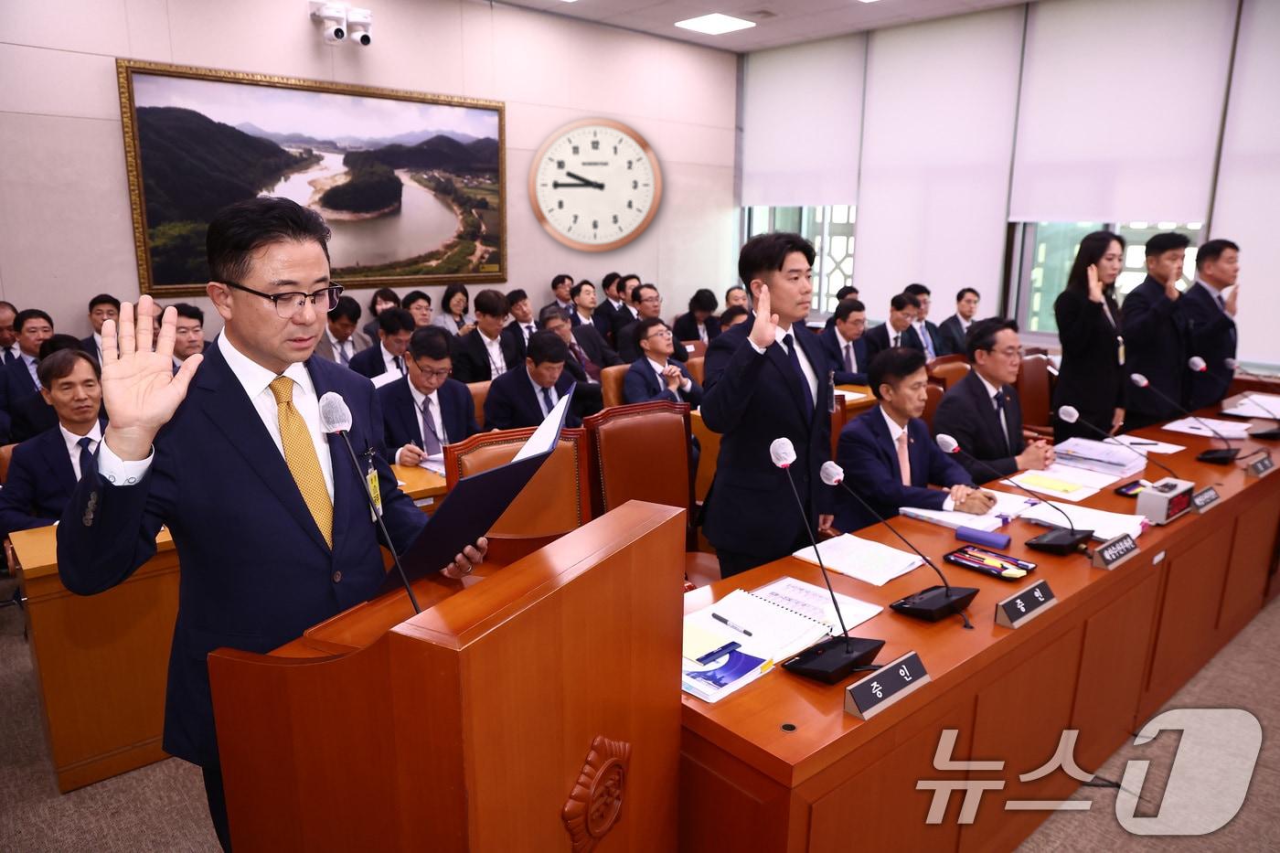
{"hour": 9, "minute": 45}
